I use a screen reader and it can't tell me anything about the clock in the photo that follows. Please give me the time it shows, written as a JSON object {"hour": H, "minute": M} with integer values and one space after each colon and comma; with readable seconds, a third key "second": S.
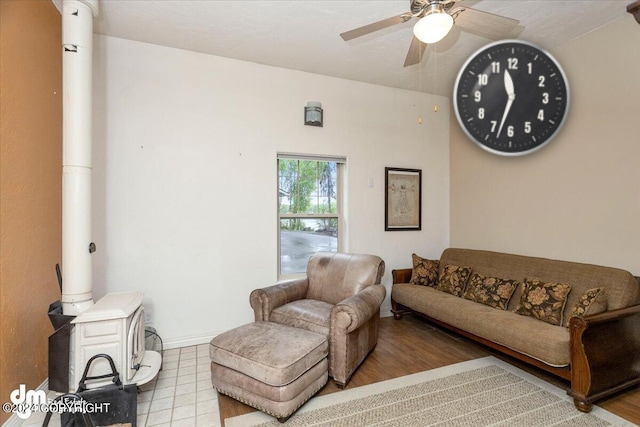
{"hour": 11, "minute": 33}
